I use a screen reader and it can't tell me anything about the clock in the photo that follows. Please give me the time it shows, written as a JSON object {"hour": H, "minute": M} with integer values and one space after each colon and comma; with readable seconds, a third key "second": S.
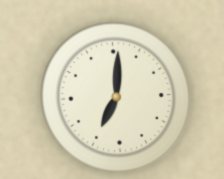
{"hour": 7, "minute": 1}
